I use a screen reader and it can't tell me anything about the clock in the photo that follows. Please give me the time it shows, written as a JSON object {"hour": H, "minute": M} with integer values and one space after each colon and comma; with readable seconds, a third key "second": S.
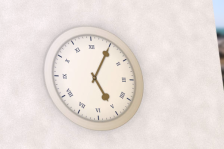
{"hour": 5, "minute": 5}
